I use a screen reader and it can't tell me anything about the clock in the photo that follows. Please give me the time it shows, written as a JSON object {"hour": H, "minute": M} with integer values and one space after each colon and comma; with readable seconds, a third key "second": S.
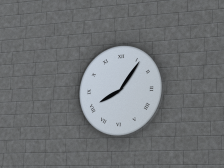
{"hour": 8, "minute": 6}
